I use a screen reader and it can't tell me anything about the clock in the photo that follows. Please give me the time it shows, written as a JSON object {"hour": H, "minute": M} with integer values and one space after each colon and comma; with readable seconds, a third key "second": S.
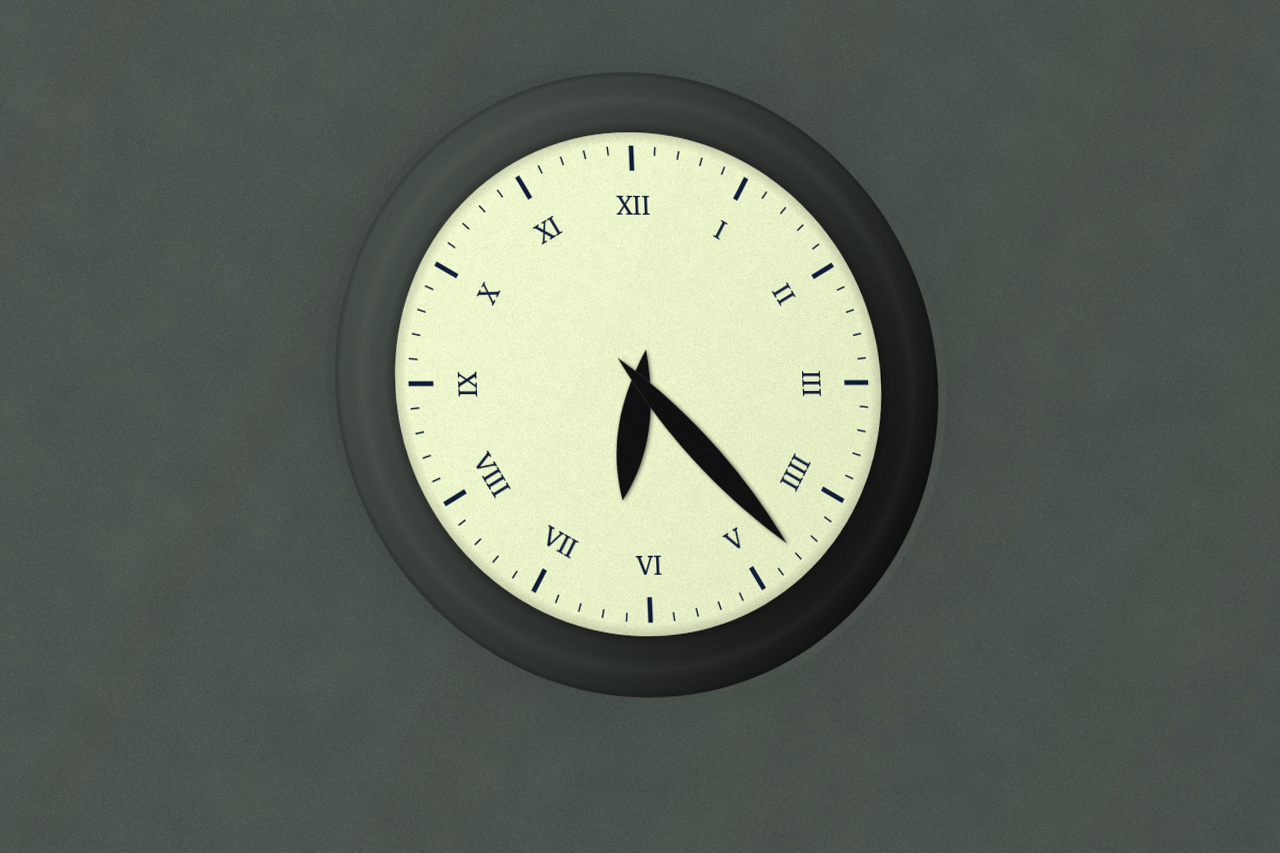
{"hour": 6, "minute": 23}
